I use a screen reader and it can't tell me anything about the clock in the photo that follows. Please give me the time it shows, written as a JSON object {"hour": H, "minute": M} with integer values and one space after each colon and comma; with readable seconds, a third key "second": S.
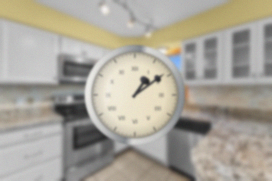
{"hour": 1, "minute": 9}
